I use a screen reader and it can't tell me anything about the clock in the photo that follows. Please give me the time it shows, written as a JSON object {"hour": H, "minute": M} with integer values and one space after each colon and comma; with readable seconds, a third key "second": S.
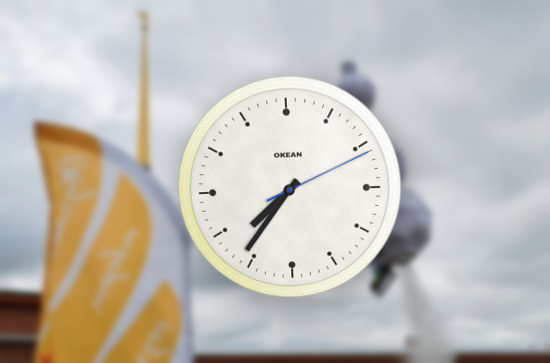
{"hour": 7, "minute": 36, "second": 11}
